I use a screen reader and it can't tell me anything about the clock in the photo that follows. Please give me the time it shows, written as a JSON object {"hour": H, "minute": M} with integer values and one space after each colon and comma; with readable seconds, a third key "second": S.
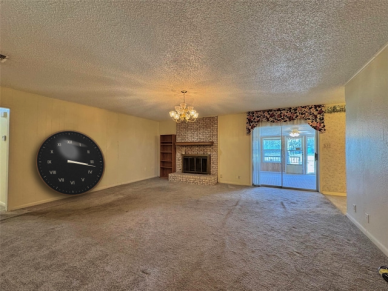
{"hour": 3, "minute": 17}
